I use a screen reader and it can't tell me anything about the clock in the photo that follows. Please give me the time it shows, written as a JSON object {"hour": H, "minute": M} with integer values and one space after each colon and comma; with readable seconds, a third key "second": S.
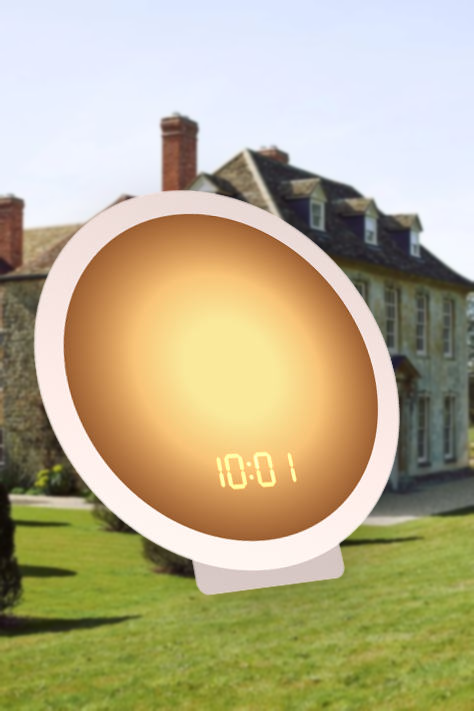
{"hour": 10, "minute": 1}
